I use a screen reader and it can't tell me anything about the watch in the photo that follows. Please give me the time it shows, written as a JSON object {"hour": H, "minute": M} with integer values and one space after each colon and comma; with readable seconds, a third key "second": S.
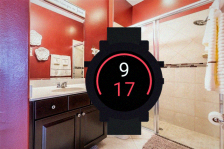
{"hour": 9, "minute": 17}
